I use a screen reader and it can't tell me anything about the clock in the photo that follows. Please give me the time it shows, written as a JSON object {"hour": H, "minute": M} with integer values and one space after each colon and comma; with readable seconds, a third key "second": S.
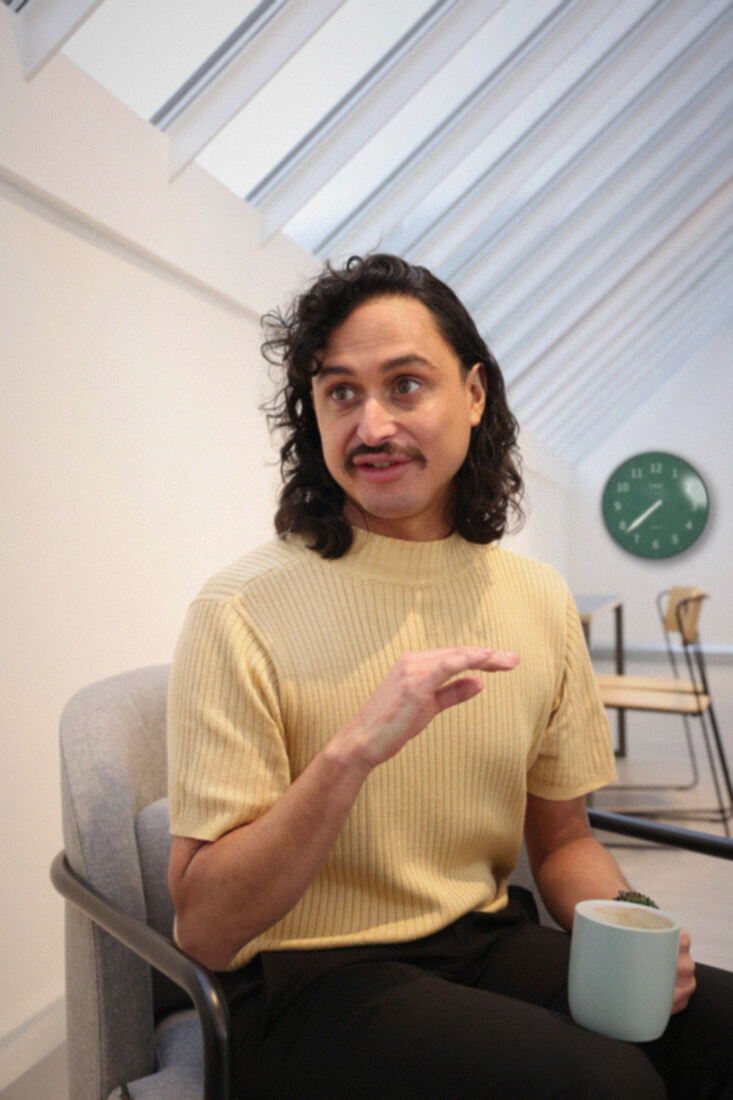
{"hour": 7, "minute": 38}
